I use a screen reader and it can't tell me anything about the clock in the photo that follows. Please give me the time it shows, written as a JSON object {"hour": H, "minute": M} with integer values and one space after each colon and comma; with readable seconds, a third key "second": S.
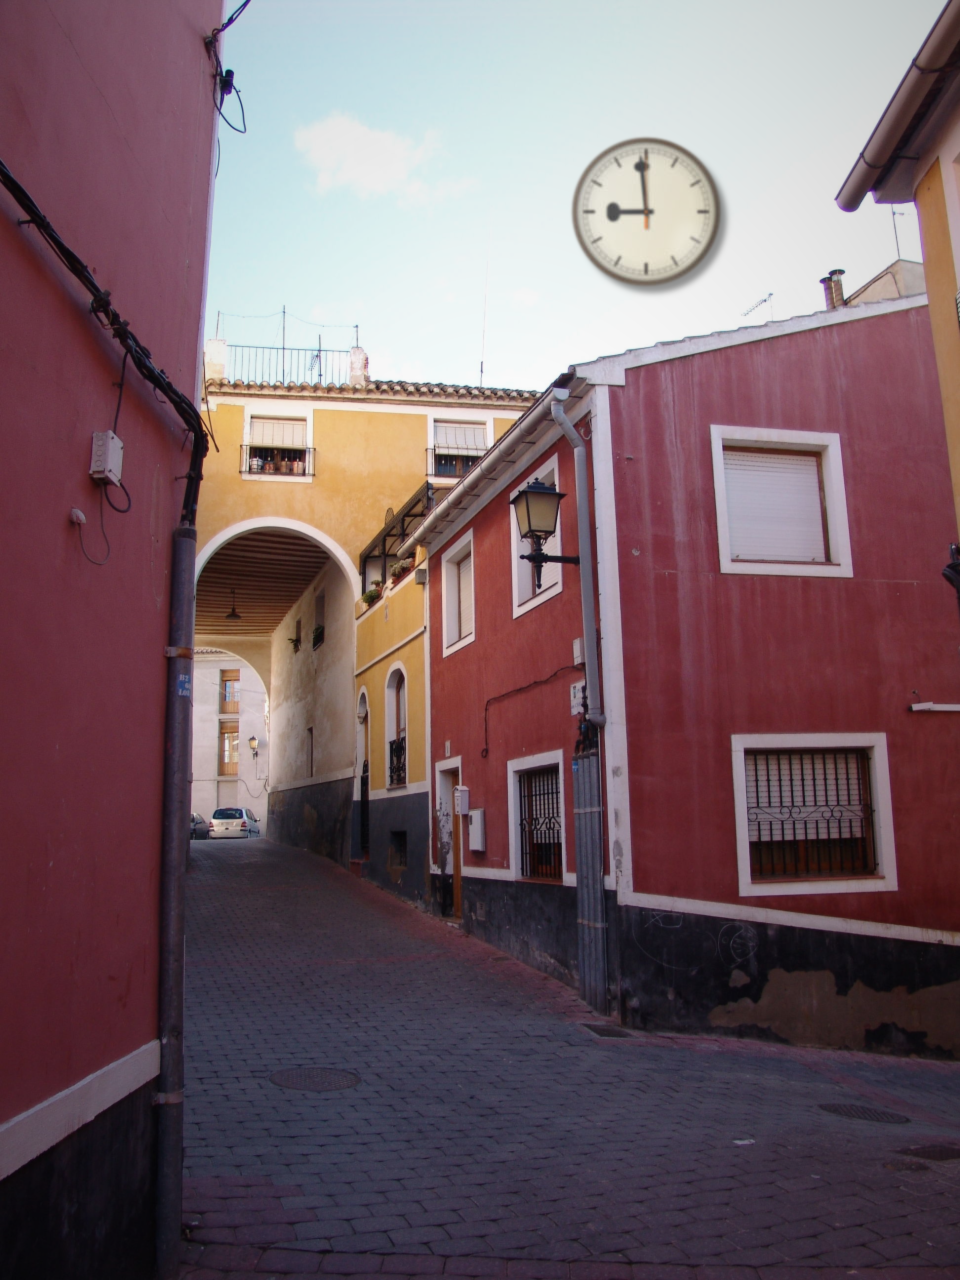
{"hour": 8, "minute": 59, "second": 0}
